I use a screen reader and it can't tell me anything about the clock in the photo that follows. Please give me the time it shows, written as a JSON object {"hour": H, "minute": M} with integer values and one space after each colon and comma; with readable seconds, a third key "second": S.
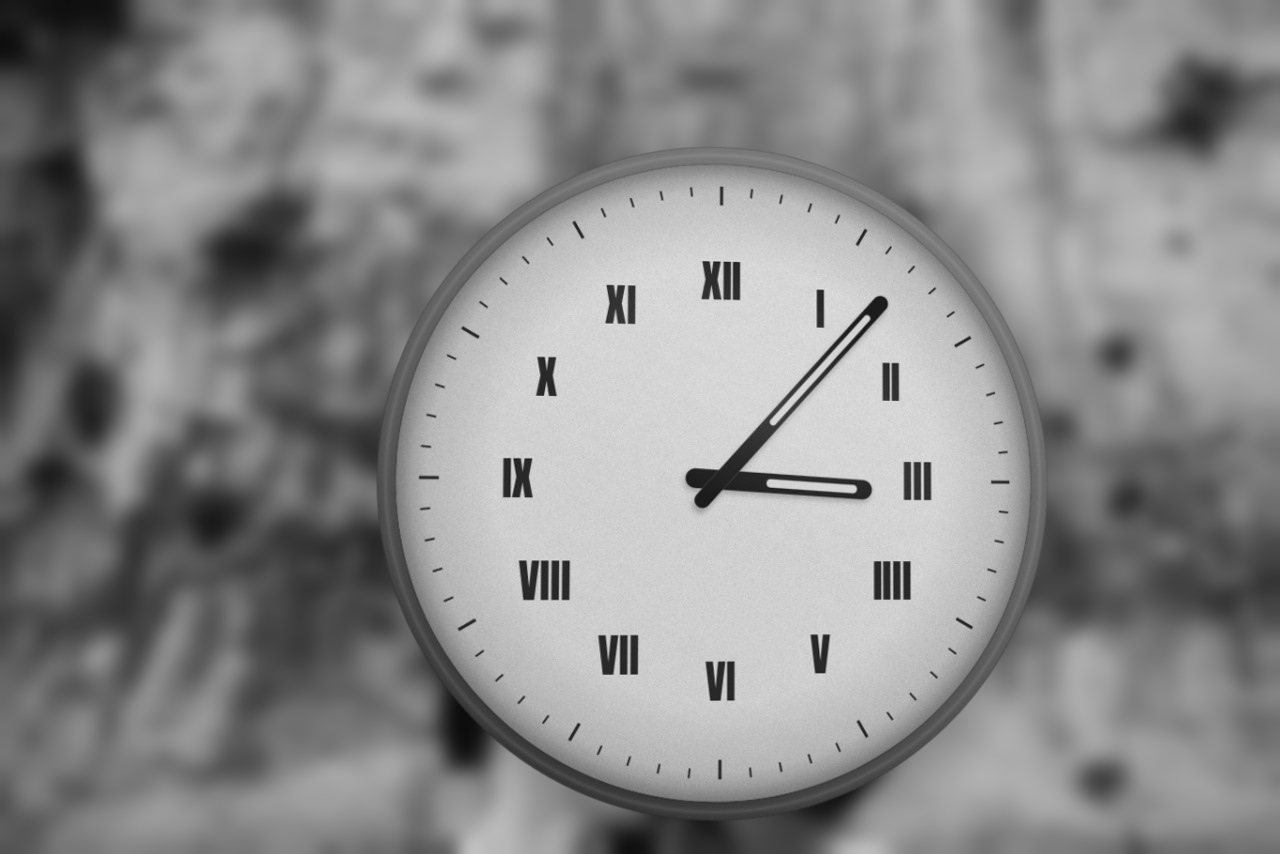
{"hour": 3, "minute": 7}
